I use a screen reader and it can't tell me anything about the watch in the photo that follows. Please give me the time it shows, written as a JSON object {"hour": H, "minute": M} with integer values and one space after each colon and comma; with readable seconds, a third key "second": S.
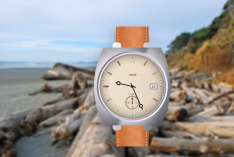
{"hour": 9, "minute": 26}
